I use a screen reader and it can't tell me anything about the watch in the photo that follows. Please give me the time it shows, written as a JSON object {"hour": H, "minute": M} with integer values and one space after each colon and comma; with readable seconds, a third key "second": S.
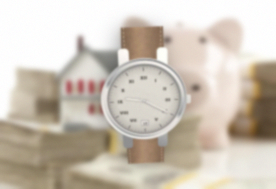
{"hour": 9, "minute": 20}
